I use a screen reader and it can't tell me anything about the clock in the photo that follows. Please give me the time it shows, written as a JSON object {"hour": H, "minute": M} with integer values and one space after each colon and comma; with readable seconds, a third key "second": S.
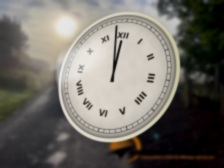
{"hour": 11, "minute": 58}
